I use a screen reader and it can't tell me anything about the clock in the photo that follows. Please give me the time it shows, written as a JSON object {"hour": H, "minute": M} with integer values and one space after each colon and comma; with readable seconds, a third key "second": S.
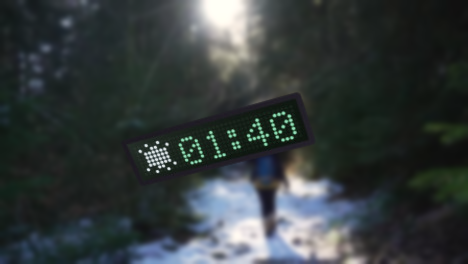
{"hour": 1, "minute": 40}
